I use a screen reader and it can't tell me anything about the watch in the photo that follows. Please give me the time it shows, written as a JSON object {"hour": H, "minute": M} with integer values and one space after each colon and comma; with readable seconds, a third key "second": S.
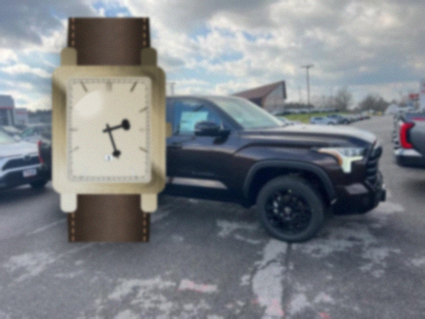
{"hour": 2, "minute": 27}
